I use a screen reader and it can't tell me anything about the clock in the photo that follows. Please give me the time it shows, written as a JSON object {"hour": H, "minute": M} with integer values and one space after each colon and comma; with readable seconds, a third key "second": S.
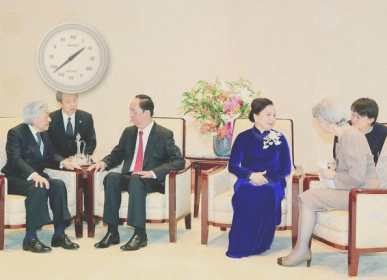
{"hour": 1, "minute": 38}
